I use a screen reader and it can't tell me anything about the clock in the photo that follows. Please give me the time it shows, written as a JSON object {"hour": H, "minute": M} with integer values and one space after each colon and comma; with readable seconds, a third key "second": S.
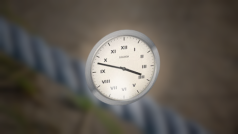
{"hour": 3, "minute": 48}
